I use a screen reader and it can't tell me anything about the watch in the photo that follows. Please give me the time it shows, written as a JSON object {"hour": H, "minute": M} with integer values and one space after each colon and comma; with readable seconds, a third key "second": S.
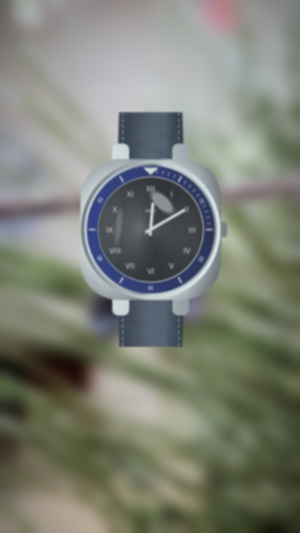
{"hour": 12, "minute": 10}
